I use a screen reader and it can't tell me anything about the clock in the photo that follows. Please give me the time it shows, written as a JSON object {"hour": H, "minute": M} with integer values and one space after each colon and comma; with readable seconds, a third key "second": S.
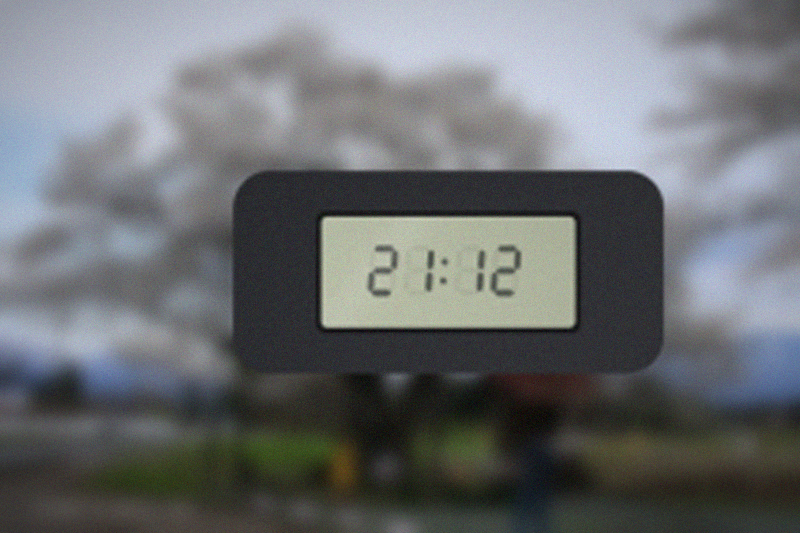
{"hour": 21, "minute": 12}
